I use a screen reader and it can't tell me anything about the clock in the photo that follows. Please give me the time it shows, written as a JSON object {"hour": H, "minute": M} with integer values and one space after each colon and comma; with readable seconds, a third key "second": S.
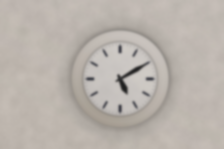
{"hour": 5, "minute": 10}
